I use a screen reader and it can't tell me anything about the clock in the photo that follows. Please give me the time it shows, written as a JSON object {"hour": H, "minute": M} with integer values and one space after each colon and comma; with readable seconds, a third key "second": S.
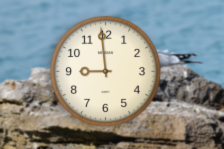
{"hour": 8, "minute": 59}
